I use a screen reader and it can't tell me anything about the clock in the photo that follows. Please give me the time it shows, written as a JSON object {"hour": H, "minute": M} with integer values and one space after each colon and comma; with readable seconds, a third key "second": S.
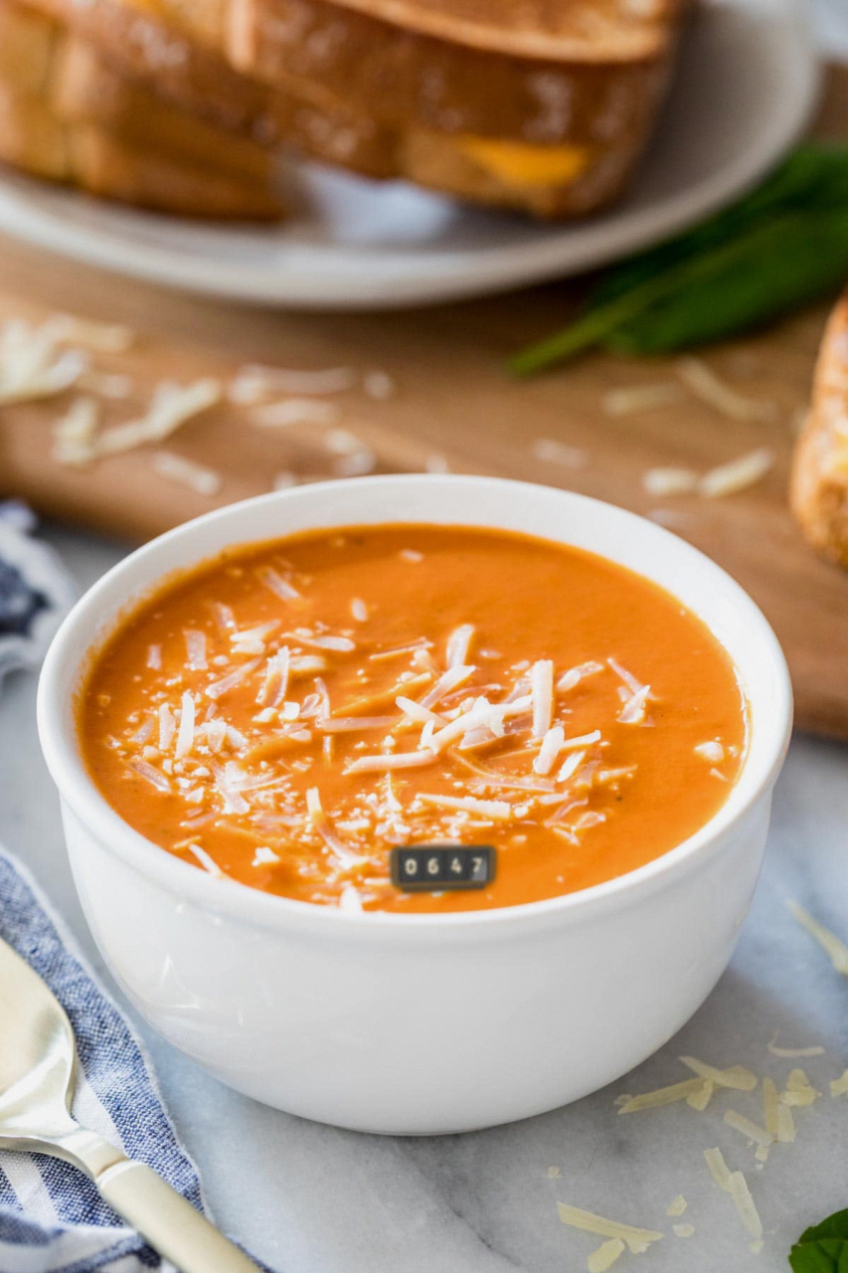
{"hour": 6, "minute": 47}
